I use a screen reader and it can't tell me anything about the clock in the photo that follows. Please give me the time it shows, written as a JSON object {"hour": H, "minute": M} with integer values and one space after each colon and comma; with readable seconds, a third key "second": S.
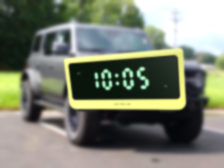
{"hour": 10, "minute": 5}
